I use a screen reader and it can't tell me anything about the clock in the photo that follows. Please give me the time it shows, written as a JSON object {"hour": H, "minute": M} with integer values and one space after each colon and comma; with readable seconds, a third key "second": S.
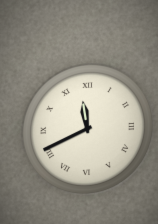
{"hour": 11, "minute": 41}
